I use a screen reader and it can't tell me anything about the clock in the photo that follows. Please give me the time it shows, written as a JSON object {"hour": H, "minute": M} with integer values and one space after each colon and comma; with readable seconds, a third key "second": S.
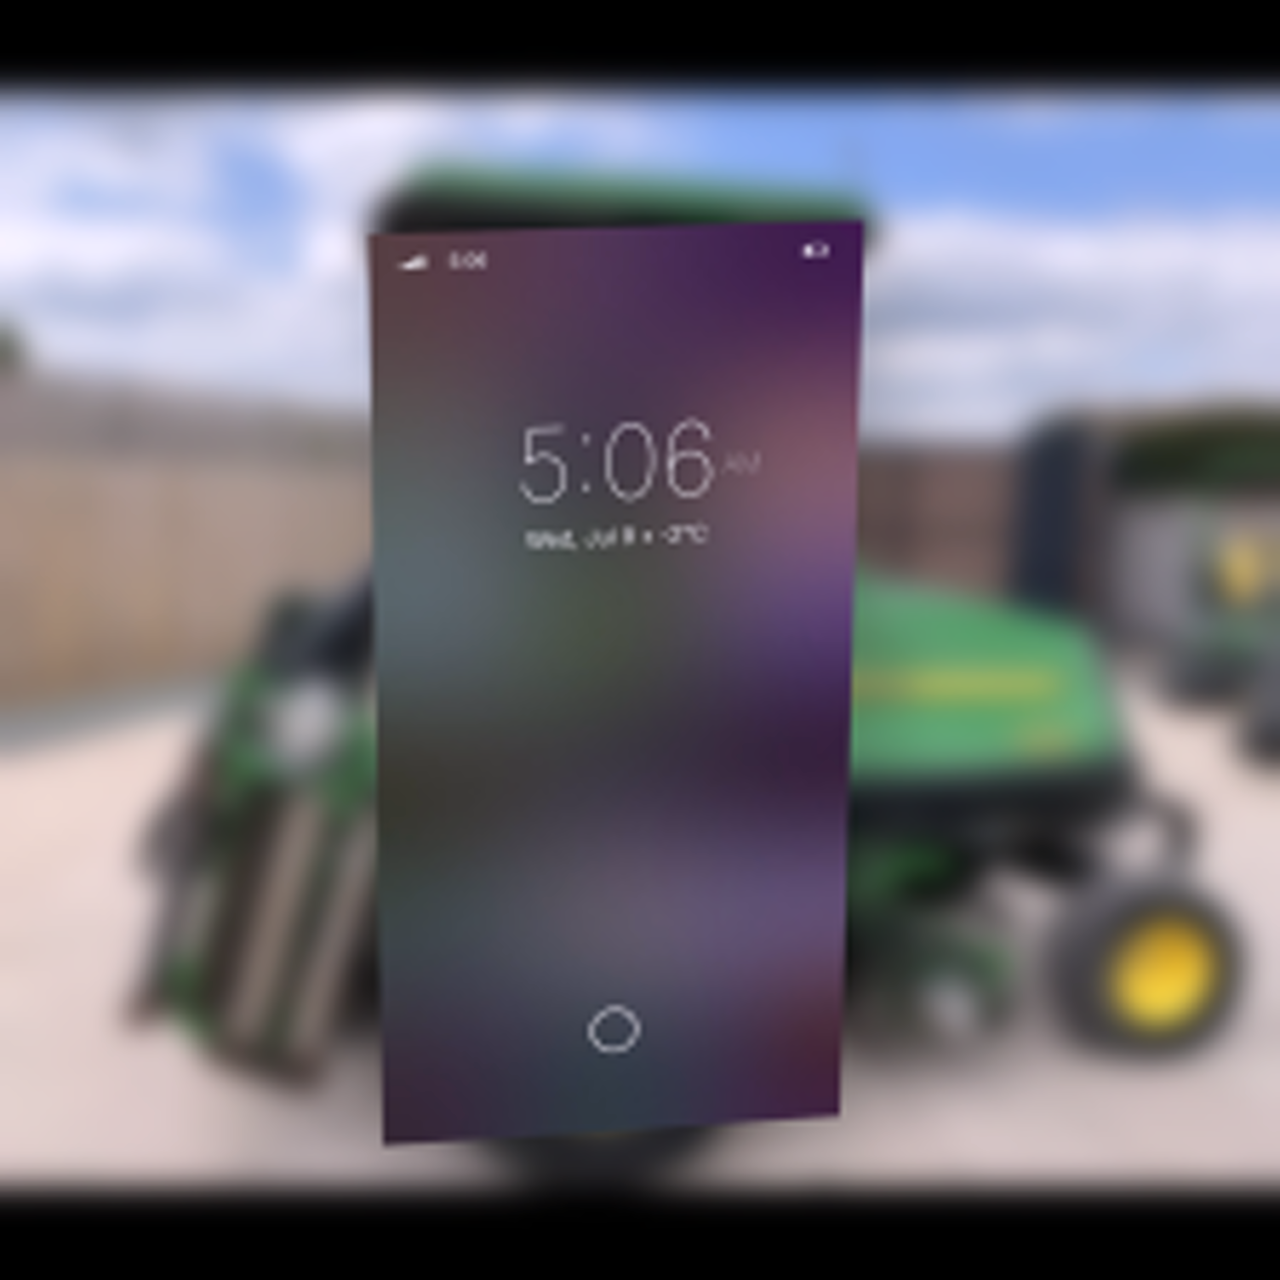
{"hour": 5, "minute": 6}
